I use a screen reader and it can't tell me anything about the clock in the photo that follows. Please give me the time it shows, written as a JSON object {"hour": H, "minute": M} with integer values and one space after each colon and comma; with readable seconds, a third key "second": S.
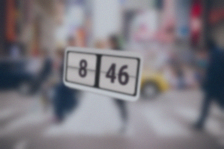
{"hour": 8, "minute": 46}
